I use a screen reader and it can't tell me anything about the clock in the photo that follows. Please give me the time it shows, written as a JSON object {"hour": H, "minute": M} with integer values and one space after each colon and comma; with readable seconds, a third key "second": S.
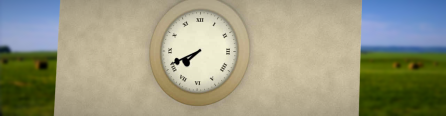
{"hour": 7, "minute": 41}
